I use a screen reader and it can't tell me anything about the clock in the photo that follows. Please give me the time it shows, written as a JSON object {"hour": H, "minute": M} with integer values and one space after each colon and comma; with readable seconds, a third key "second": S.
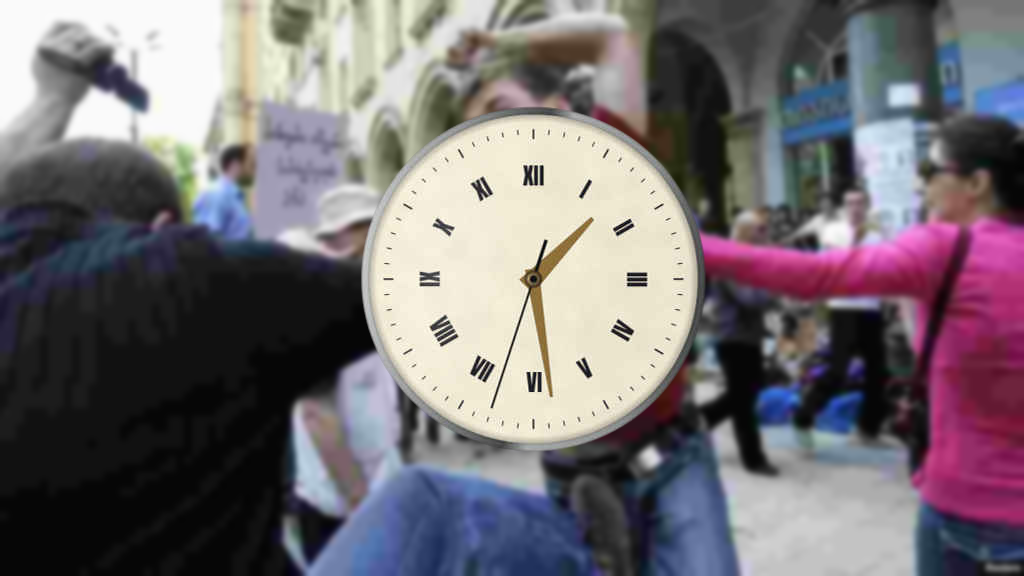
{"hour": 1, "minute": 28, "second": 33}
